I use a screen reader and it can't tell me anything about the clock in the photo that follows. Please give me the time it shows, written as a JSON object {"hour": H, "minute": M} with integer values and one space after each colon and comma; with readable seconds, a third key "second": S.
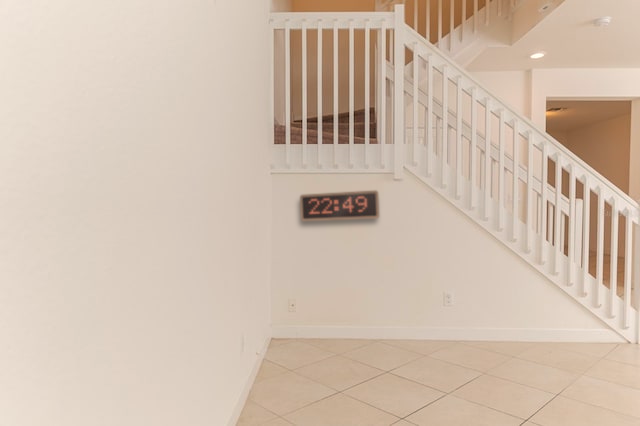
{"hour": 22, "minute": 49}
